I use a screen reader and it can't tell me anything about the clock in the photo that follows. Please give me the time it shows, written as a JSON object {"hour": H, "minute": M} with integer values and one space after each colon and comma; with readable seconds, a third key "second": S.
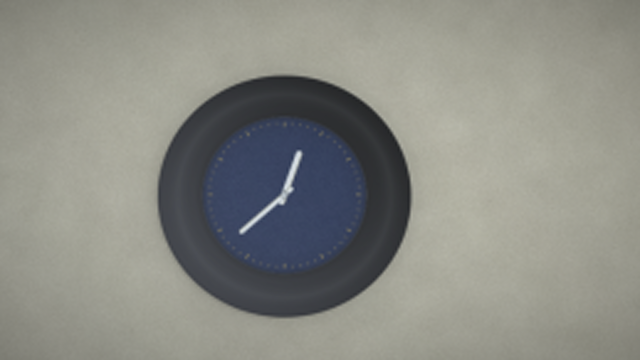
{"hour": 12, "minute": 38}
